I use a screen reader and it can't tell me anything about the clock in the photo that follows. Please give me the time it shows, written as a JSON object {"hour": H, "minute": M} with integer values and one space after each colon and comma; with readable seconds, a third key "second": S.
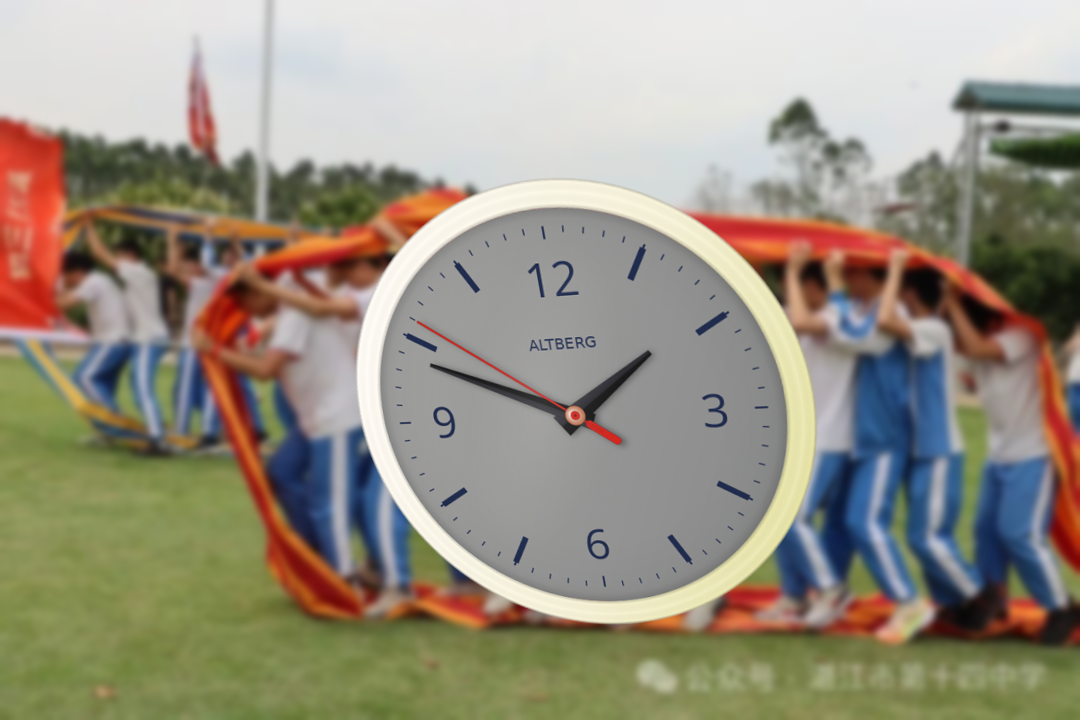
{"hour": 1, "minute": 48, "second": 51}
